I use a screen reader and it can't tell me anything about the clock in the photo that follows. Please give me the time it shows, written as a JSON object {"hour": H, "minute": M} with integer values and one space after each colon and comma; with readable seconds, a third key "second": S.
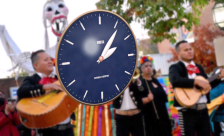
{"hour": 2, "minute": 6}
